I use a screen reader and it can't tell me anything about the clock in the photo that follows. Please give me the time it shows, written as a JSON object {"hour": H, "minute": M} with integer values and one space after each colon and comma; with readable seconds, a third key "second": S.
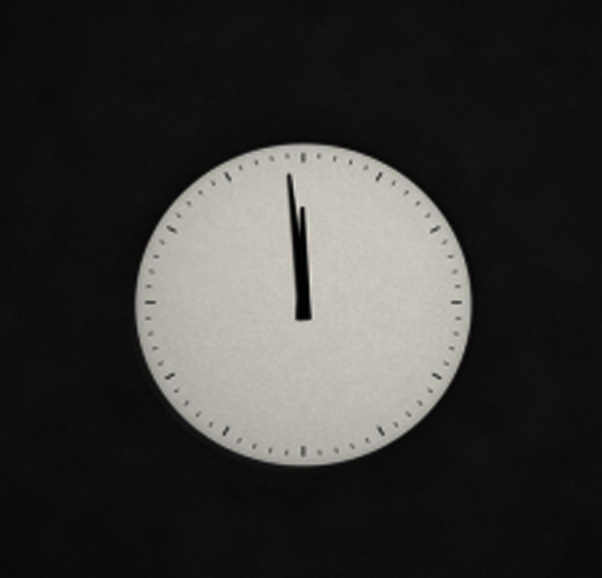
{"hour": 11, "minute": 59}
